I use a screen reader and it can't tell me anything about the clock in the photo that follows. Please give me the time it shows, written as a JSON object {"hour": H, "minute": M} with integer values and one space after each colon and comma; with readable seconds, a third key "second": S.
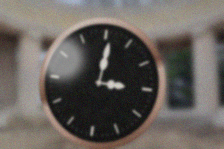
{"hour": 3, "minute": 1}
